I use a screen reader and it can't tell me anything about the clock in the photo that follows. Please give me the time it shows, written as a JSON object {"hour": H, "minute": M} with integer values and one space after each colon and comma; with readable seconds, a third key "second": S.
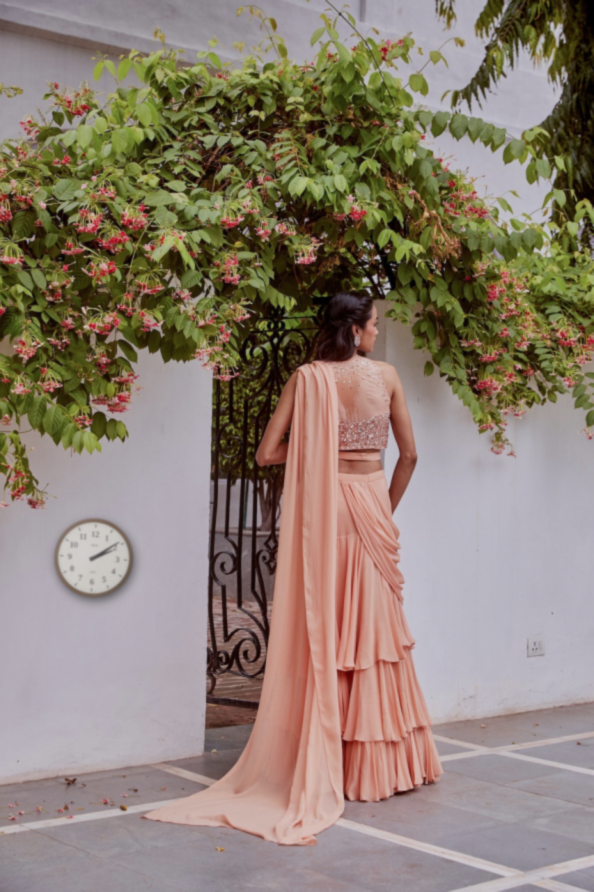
{"hour": 2, "minute": 9}
